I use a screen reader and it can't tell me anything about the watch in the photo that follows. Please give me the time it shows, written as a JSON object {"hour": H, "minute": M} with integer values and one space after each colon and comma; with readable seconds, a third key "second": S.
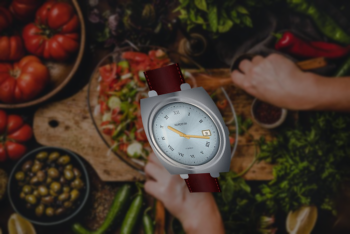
{"hour": 10, "minute": 17}
